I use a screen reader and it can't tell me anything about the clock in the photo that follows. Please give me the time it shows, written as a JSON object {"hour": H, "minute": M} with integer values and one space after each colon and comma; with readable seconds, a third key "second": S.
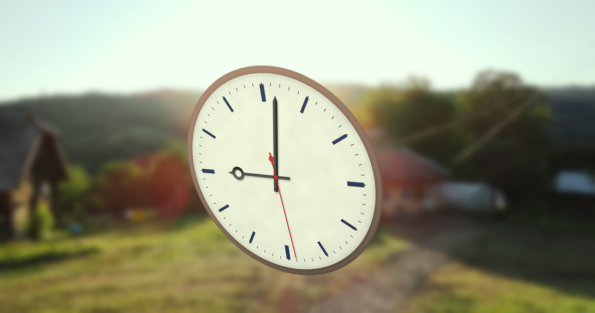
{"hour": 9, "minute": 1, "second": 29}
